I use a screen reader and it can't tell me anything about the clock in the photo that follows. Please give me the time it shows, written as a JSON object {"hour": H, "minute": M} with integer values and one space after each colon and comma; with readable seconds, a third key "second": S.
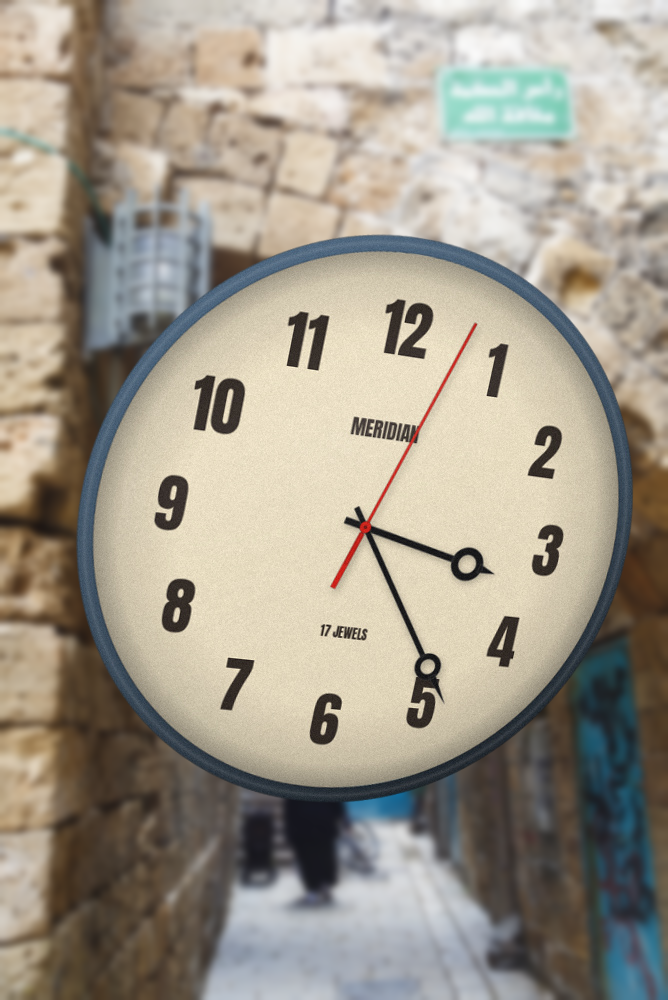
{"hour": 3, "minute": 24, "second": 3}
